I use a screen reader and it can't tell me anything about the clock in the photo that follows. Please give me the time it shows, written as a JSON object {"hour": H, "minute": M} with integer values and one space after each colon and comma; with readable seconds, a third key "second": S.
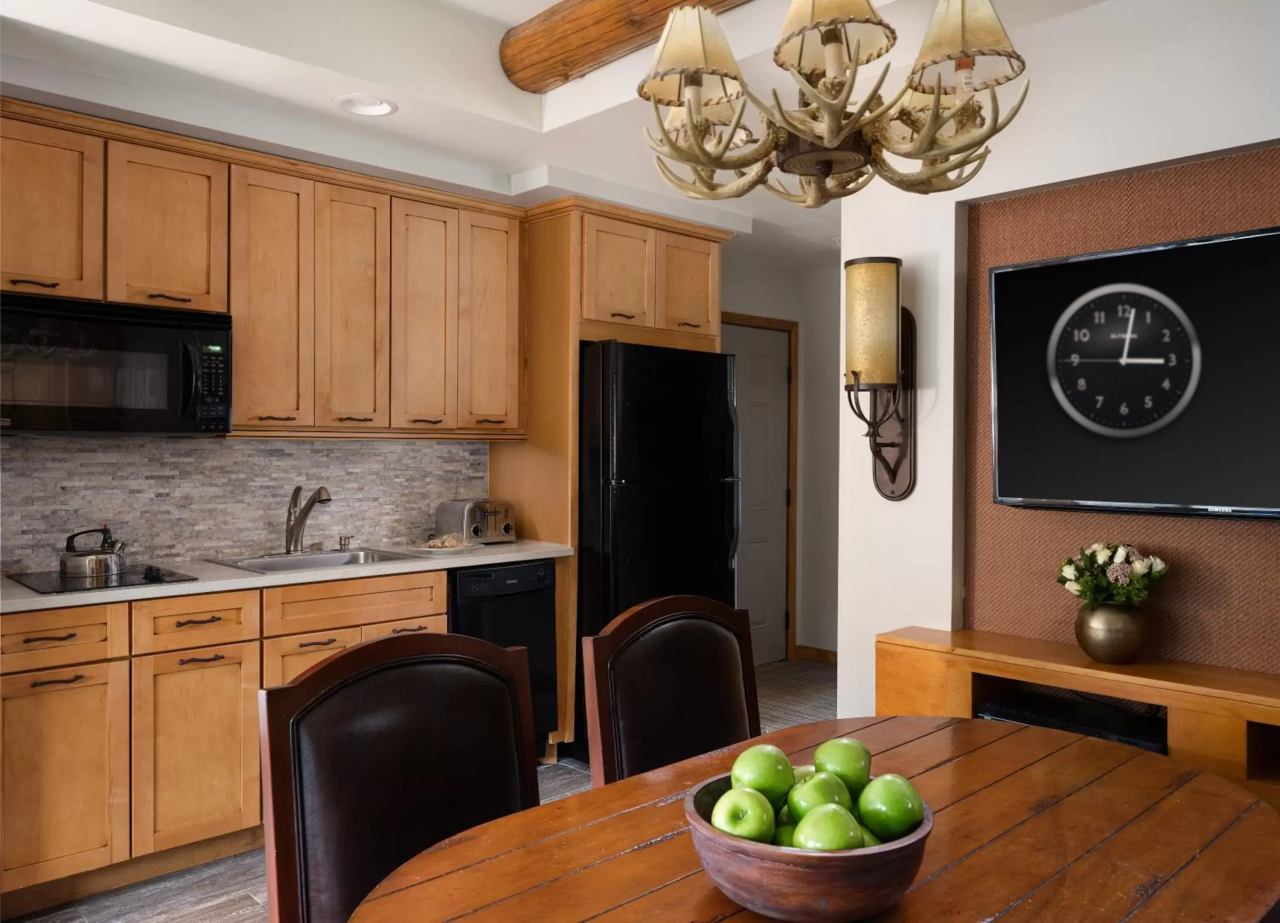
{"hour": 3, "minute": 1, "second": 45}
